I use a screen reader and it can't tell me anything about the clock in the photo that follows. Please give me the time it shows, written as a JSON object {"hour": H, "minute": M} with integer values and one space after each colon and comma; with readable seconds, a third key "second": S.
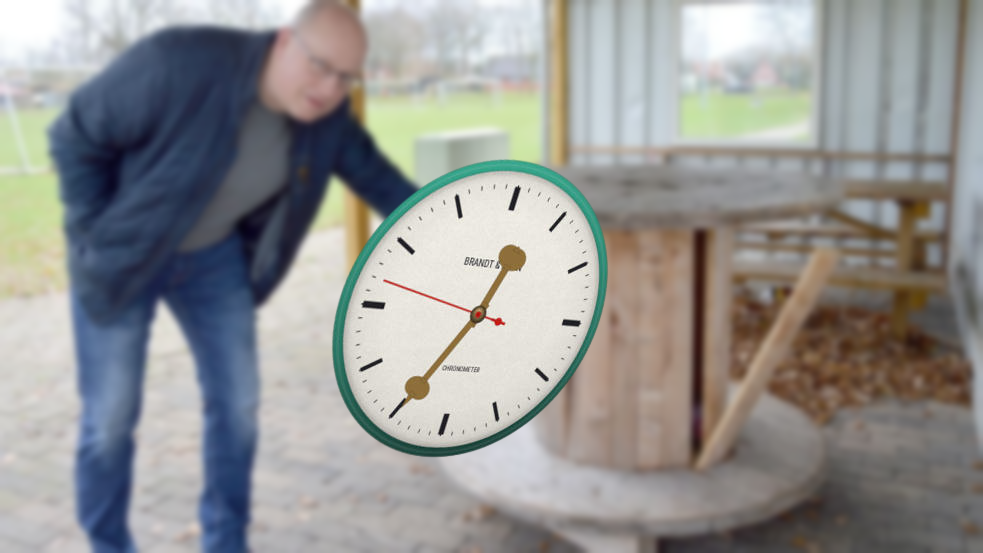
{"hour": 12, "minute": 34, "second": 47}
